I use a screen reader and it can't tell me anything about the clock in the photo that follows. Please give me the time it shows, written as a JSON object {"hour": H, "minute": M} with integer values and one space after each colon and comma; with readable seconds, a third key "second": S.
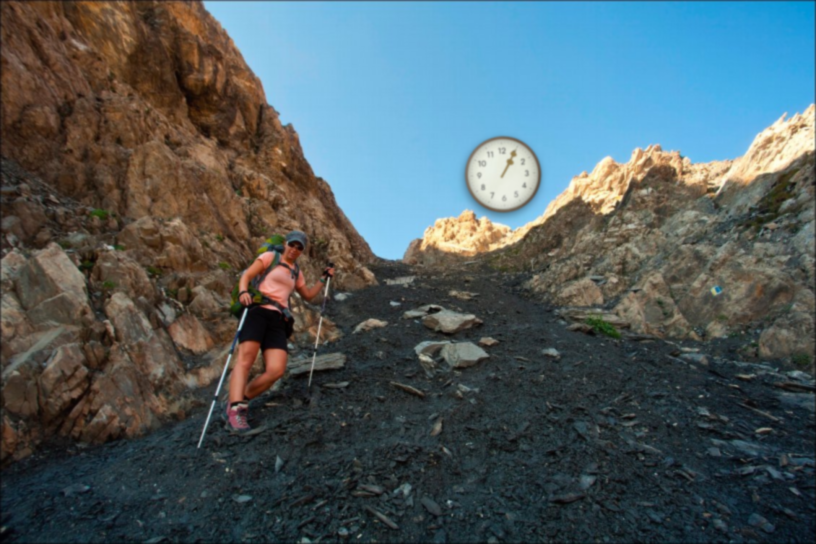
{"hour": 1, "minute": 5}
